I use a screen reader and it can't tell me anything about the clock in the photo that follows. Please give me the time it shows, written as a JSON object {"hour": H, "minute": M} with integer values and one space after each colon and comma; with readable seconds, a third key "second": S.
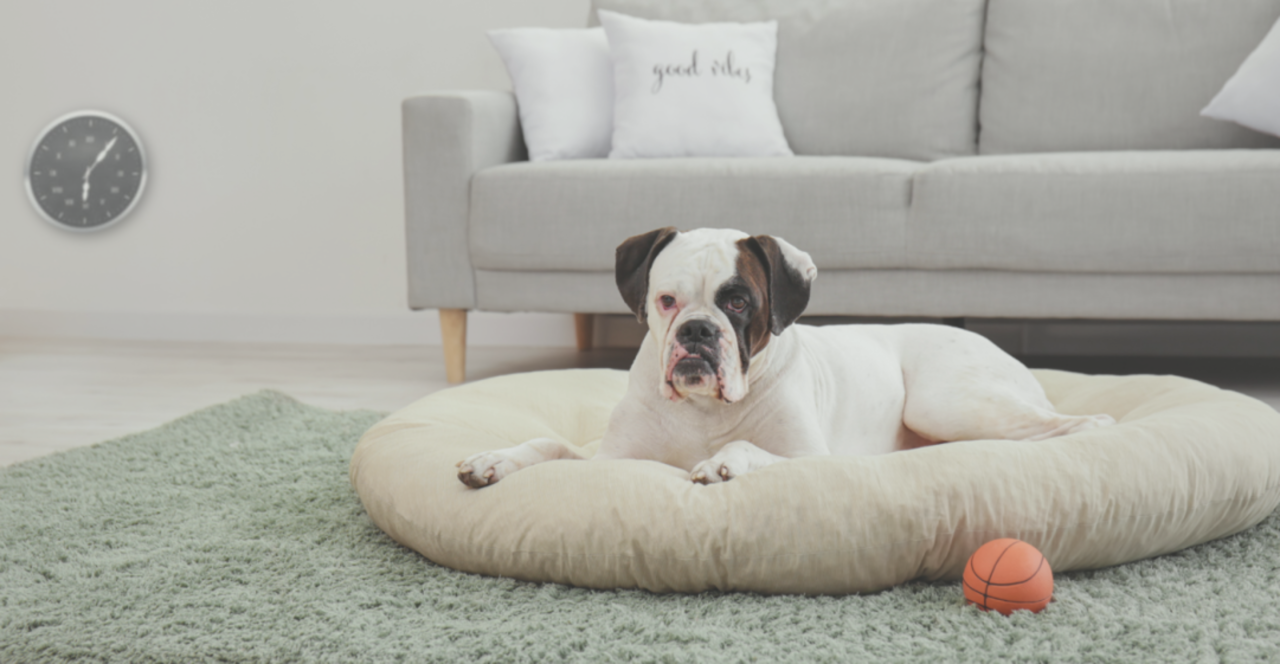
{"hour": 6, "minute": 6}
